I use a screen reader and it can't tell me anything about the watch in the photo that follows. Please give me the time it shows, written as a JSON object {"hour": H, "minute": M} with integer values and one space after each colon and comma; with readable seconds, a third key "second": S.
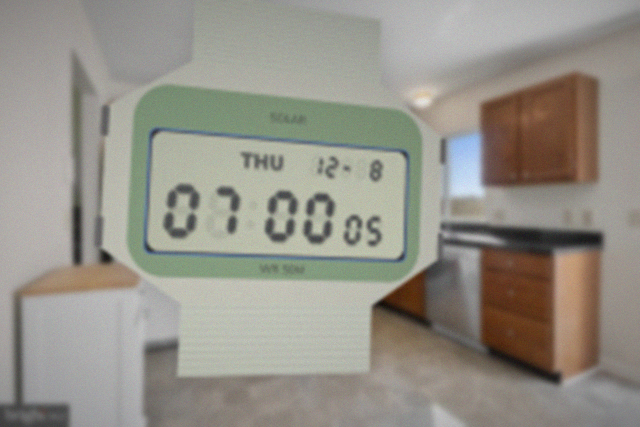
{"hour": 7, "minute": 0, "second": 5}
